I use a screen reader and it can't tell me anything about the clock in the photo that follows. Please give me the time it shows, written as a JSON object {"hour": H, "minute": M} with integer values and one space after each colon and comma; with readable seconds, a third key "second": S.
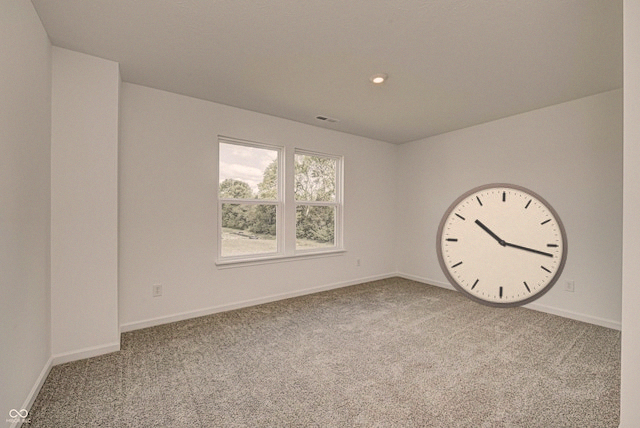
{"hour": 10, "minute": 17}
